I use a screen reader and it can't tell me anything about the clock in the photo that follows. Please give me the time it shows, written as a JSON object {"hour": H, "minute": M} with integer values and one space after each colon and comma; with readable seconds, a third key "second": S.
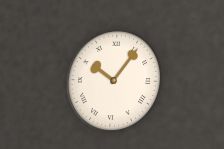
{"hour": 10, "minute": 6}
